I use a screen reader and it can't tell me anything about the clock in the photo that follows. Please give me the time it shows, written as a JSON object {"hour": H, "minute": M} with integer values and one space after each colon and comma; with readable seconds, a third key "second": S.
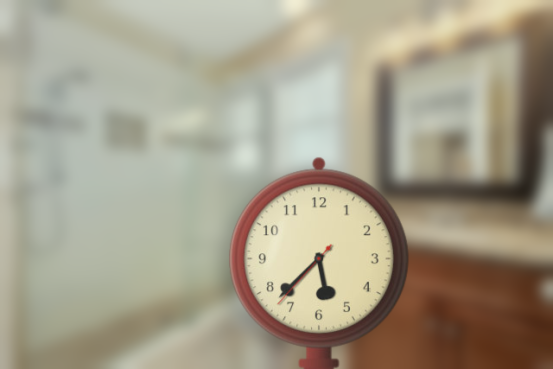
{"hour": 5, "minute": 37, "second": 37}
